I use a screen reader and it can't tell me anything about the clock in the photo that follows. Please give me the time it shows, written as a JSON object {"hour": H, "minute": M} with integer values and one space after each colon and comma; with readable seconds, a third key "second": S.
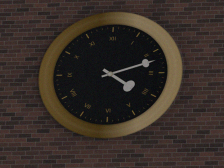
{"hour": 4, "minute": 12}
